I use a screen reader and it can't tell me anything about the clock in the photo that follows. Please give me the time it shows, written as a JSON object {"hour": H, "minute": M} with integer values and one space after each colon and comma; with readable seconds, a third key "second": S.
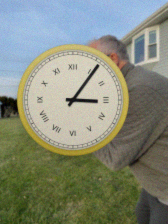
{"hour": 3, "minute": 6}
